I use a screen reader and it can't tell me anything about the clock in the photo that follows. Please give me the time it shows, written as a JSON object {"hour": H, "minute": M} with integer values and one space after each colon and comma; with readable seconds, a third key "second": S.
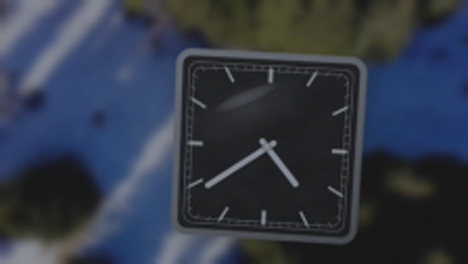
{"hour": 4, "minute": 39}
